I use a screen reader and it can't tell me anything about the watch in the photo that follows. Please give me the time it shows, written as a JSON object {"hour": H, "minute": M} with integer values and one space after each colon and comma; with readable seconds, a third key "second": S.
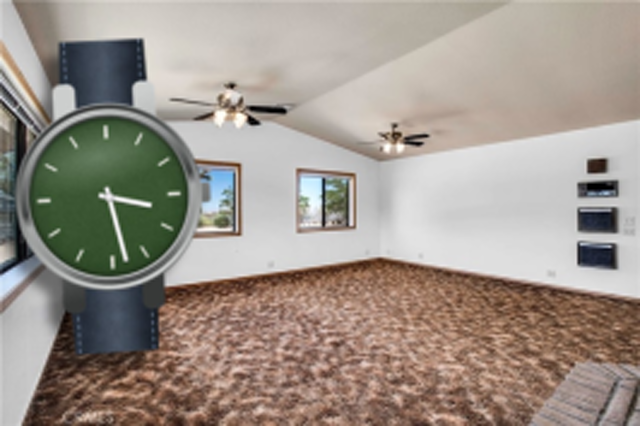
{"hour": 3, "minute": 28}
